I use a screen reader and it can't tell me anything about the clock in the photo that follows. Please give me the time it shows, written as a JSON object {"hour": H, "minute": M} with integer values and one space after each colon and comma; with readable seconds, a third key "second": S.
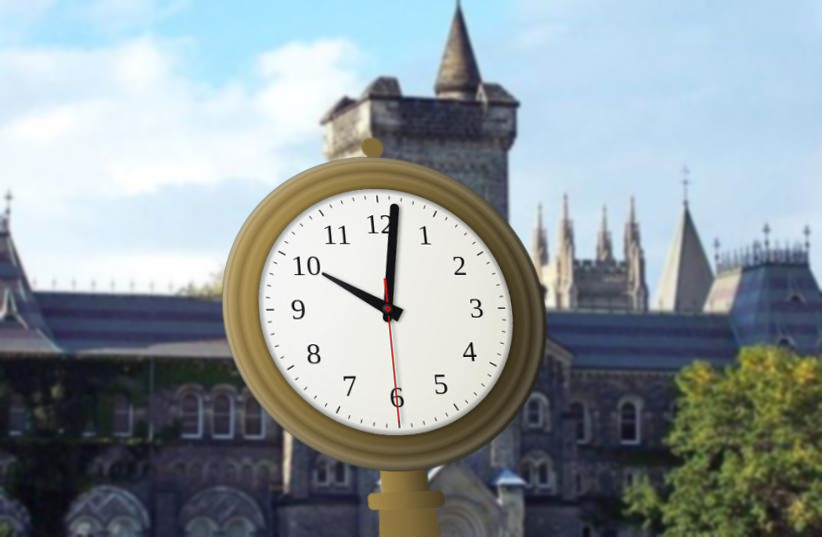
{"hour": 10, "minute": 1, "second": 30}
